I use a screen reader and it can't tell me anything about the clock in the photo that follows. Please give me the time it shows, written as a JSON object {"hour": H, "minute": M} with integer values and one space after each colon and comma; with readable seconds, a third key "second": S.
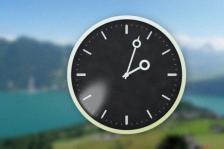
{"hour": 2, "minute": 3}
